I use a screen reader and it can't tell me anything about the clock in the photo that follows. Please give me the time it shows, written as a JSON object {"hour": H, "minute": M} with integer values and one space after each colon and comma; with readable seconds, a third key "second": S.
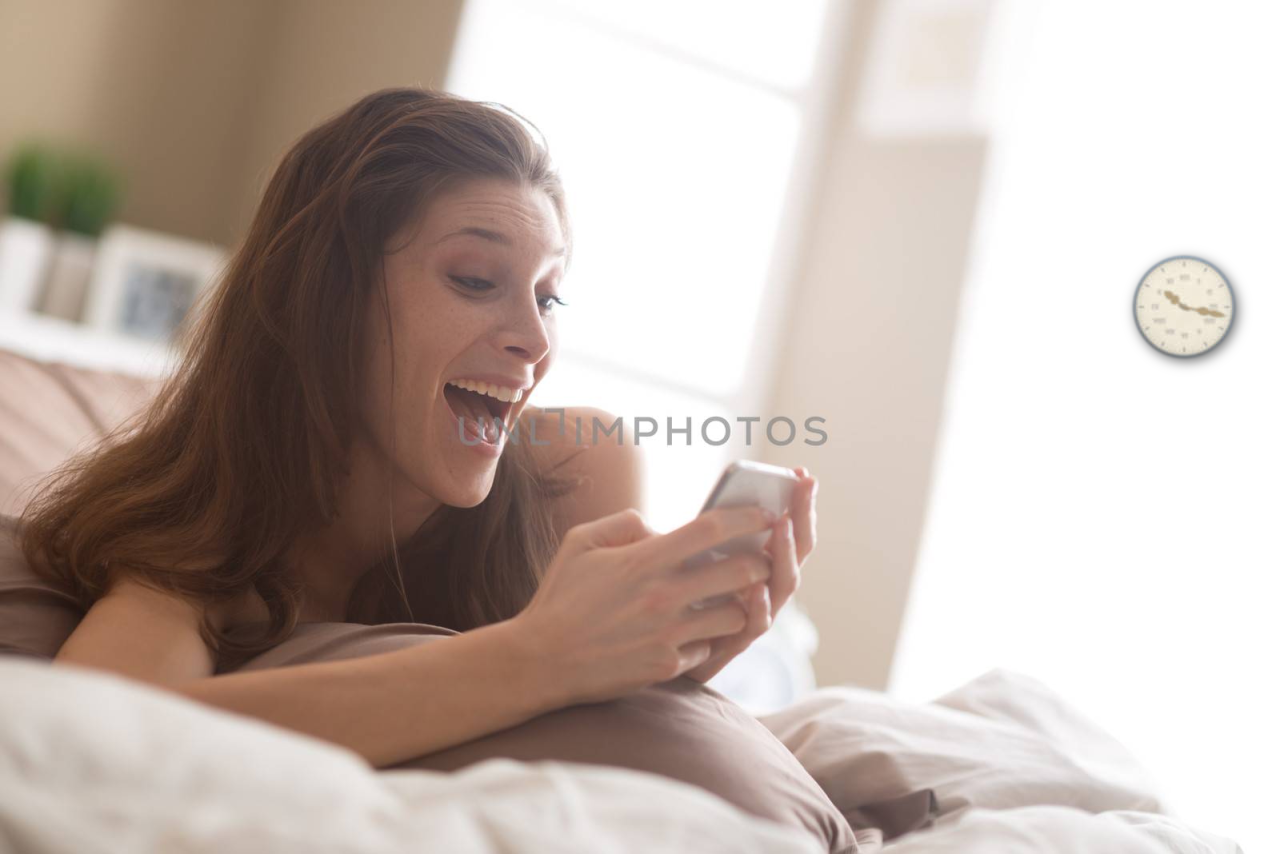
{"hour": 10, "minute": 17}
